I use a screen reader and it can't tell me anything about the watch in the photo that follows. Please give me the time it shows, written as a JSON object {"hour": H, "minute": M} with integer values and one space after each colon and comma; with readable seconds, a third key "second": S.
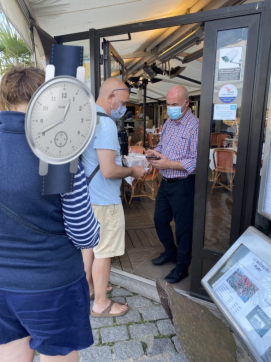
{"hour": 12, "minute": 41}
